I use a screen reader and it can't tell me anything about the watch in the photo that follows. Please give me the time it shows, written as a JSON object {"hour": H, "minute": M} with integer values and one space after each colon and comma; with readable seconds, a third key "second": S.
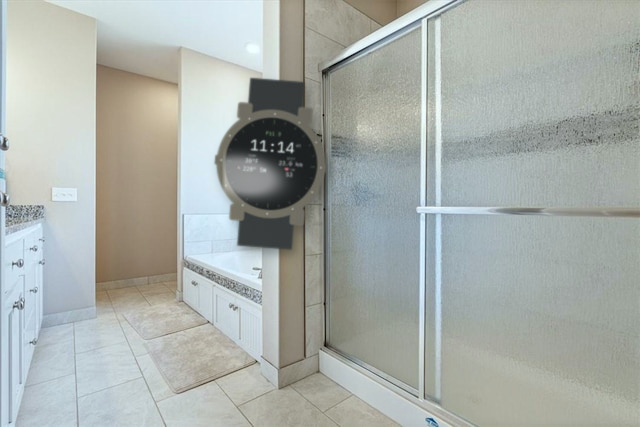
{"hour": 11, "minute": 14}
